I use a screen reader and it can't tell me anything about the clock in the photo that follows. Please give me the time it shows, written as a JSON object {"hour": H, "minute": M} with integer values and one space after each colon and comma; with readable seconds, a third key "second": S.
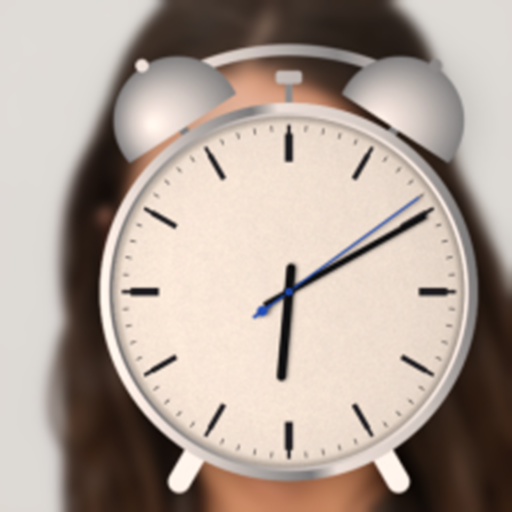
{"hour": 6, "minute": 10, "second": 9}
